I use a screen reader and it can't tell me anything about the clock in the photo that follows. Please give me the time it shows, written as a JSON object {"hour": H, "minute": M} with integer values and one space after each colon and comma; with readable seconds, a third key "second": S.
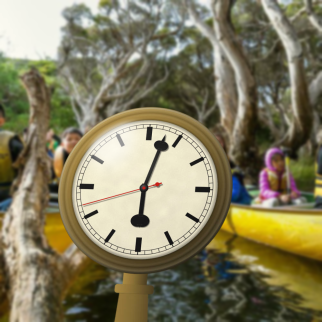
{"hour": 6, "minute": 2, "second": 42}
